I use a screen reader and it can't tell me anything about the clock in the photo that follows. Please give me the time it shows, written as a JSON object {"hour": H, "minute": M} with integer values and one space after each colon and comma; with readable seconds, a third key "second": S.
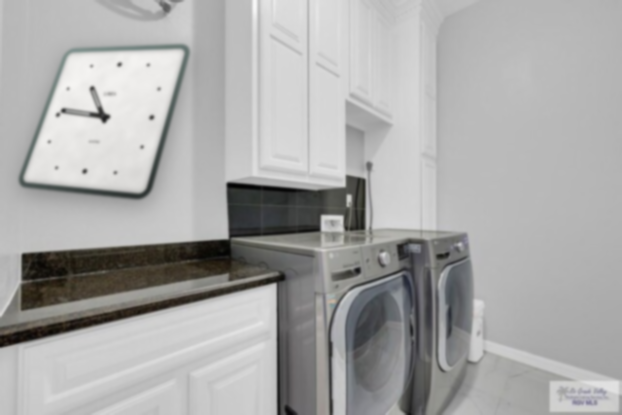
{"hour": 10, "minute": 46}
